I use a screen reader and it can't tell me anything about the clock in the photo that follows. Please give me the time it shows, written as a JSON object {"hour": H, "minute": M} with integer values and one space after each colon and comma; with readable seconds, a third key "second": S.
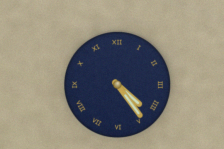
{"hour": 4, "minute": 24}
